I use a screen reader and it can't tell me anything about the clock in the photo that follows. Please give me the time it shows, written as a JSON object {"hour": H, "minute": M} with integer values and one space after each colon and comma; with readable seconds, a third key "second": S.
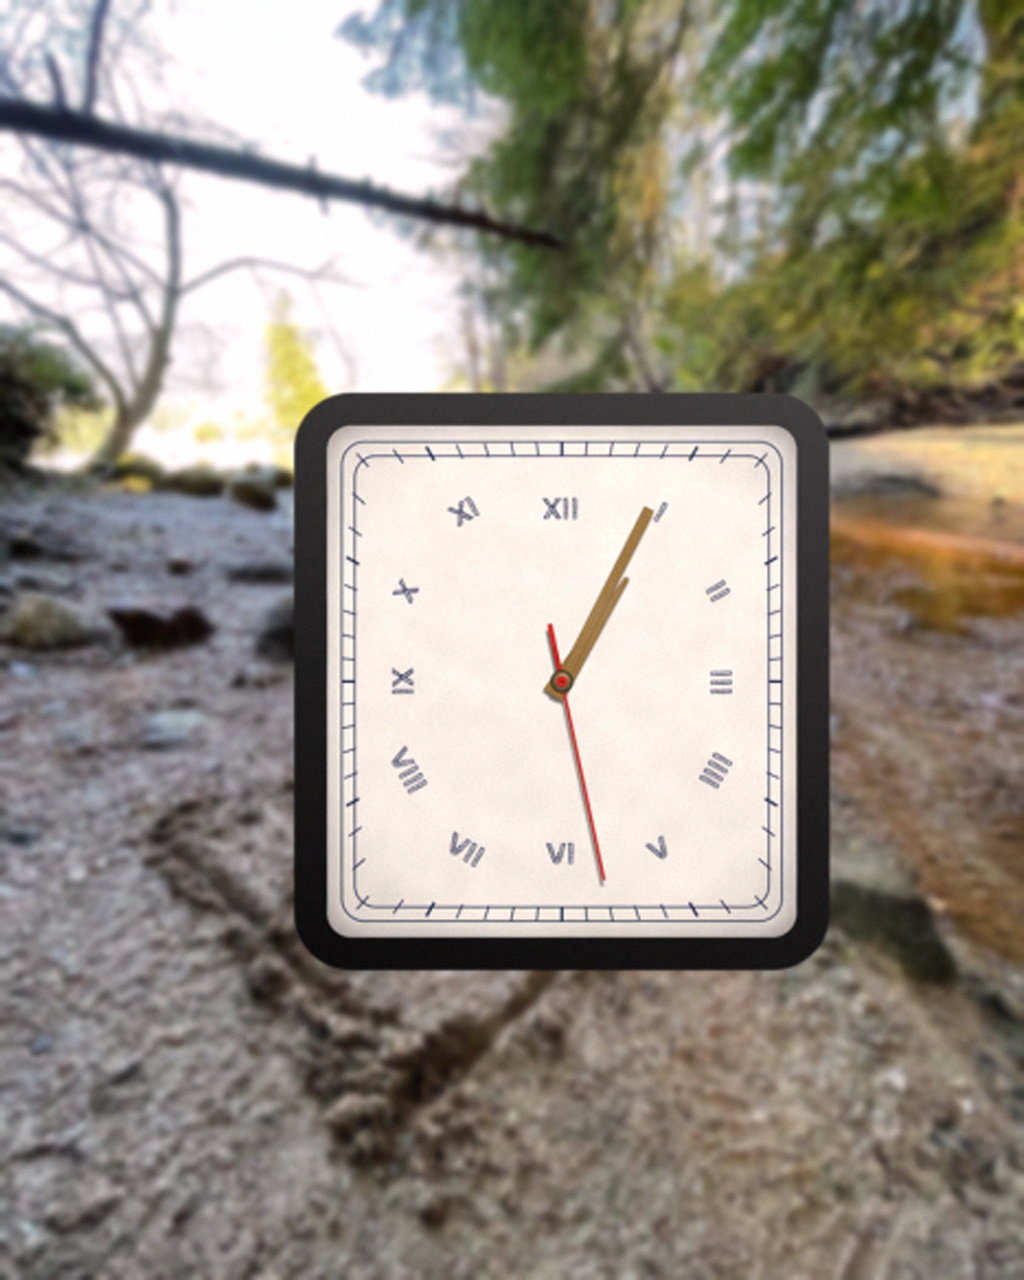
{"hour": 1, "minute": 4, "second": 28}
